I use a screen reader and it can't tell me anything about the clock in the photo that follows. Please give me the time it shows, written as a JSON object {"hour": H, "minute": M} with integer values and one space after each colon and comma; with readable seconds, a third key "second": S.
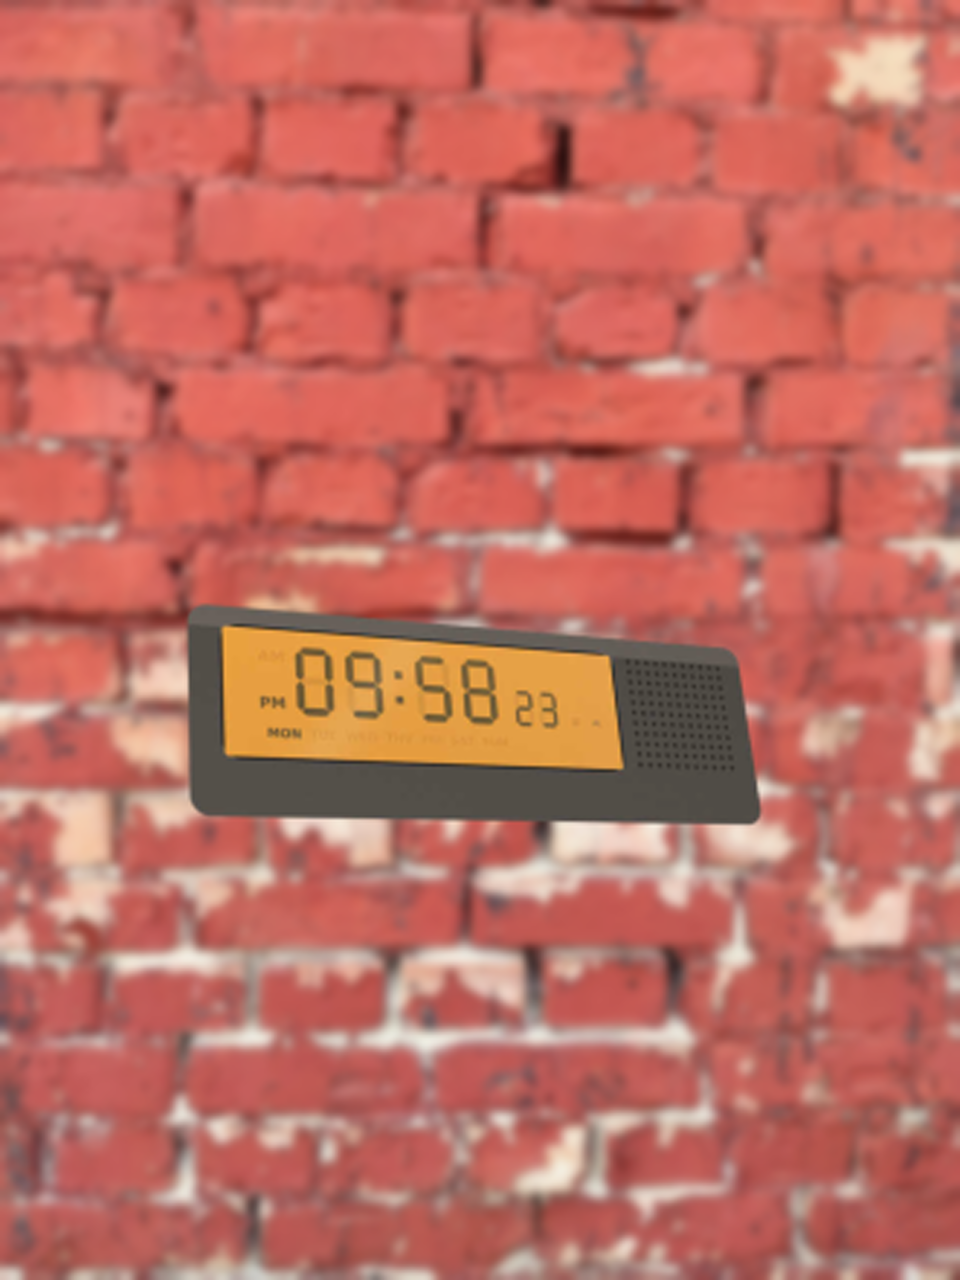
{"hour": 9, "minute": 58, "second": 23}
